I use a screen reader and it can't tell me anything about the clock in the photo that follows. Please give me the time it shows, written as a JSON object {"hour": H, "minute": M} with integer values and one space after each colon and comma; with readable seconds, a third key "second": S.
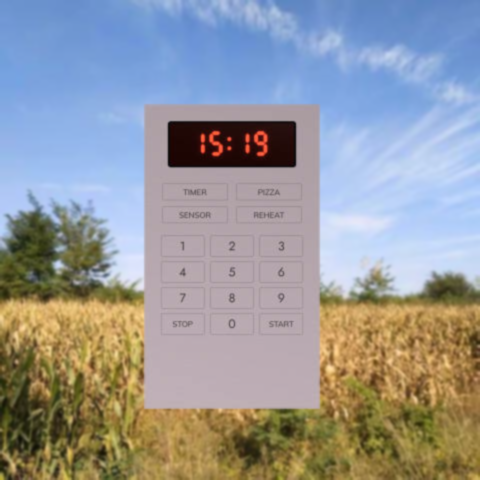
{"hour": 15, "minute": 19}
